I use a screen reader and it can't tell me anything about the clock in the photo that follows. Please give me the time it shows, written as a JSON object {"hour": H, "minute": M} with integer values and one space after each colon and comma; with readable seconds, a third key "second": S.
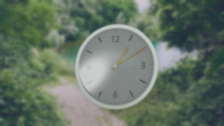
{"hour": 1, "minute": 10}
